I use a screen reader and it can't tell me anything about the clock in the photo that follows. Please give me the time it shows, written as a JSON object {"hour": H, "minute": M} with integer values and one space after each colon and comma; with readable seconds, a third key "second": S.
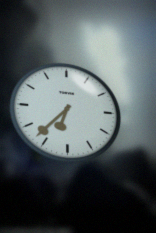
{"hour": 6, "minute": 37}
